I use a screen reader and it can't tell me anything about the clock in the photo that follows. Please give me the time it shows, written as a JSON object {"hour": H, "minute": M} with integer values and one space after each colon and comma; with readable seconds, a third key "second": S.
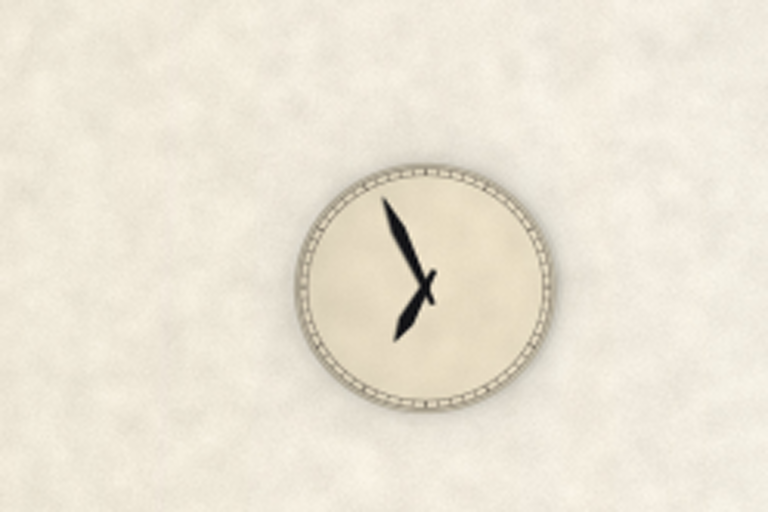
{"hour": 6, "minute": 56}
